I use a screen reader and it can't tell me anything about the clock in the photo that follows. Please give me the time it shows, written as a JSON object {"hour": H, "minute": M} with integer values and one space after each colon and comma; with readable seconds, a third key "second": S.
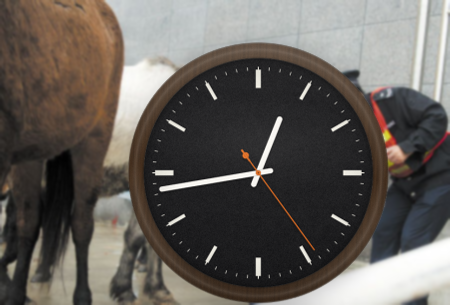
{"hour": 12, "minute": 43, "second": 24}
